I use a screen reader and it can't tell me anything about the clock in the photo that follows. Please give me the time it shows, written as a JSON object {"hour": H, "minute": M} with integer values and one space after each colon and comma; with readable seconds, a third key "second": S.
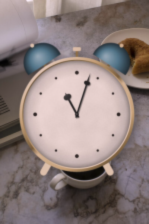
{"hour": 11, "minute": 3}
